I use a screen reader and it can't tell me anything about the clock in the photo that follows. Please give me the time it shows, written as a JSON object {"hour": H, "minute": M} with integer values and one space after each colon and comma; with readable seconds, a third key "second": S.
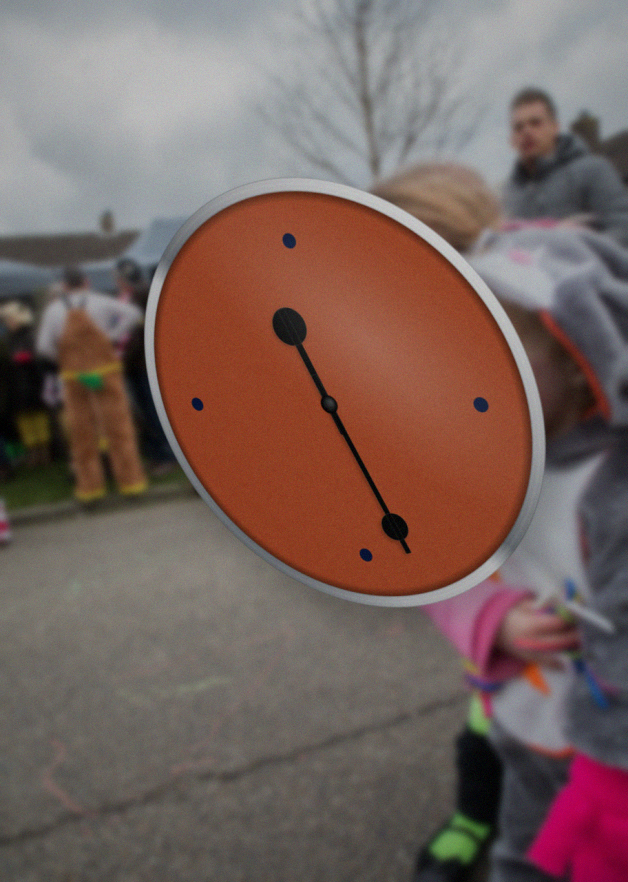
{"hour": 11, "minute": 27}
